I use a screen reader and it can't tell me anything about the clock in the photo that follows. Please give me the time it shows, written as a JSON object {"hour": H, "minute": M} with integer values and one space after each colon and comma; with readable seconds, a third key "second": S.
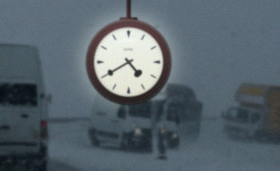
{"hour": 4, "minute": 40}
